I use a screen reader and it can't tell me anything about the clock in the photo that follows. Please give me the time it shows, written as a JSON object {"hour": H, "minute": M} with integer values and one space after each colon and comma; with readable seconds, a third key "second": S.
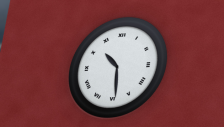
{"hour": 10, "minute": 29}
